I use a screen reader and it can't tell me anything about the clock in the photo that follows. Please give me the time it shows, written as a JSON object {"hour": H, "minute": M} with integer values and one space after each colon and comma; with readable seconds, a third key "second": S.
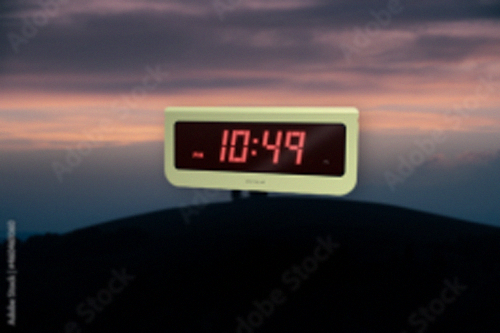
{"hour": 10, "minute": 49}
